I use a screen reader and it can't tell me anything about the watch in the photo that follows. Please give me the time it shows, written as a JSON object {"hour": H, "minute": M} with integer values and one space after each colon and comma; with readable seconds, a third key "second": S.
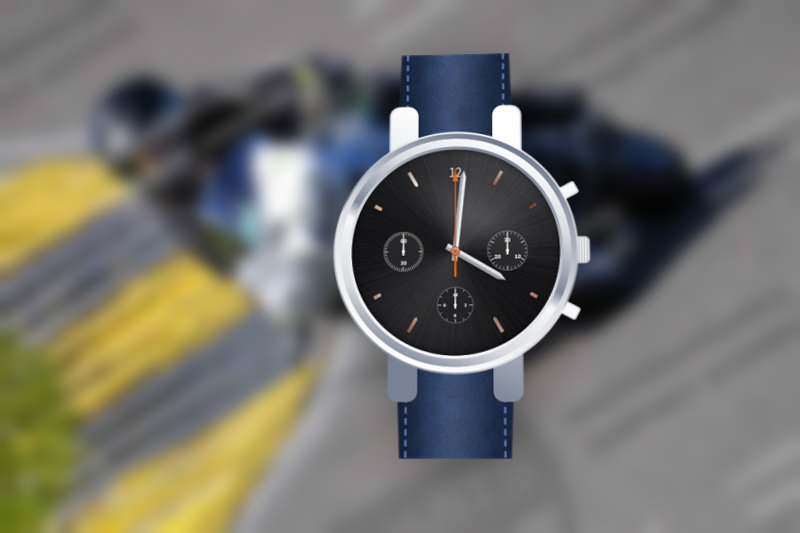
{"hour": 4, "minute": 1}
